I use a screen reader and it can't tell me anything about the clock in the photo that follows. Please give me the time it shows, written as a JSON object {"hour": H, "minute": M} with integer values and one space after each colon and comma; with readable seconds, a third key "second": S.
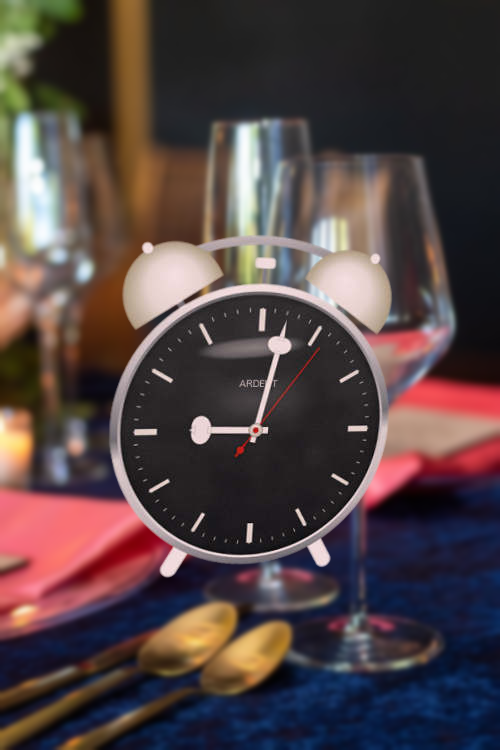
{"hour": 9, "minute": 2, "second": 6}
